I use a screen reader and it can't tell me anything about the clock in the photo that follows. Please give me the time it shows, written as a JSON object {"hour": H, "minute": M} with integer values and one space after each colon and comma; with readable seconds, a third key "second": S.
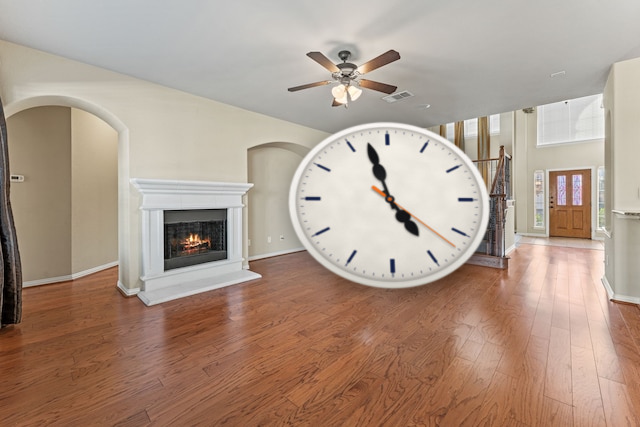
{"hour": 4, "minute": 57, "second": 22}
